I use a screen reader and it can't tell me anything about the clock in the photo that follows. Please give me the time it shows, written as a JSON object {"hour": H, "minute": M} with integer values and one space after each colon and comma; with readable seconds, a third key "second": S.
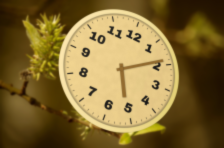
{"hour": 5, "minute": 9}
